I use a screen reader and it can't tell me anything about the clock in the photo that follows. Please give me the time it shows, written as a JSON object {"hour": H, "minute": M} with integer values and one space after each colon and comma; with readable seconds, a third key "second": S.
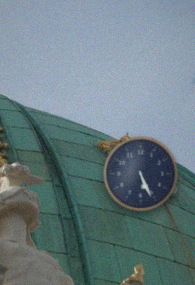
{"hour": 5, "minute": 26}
